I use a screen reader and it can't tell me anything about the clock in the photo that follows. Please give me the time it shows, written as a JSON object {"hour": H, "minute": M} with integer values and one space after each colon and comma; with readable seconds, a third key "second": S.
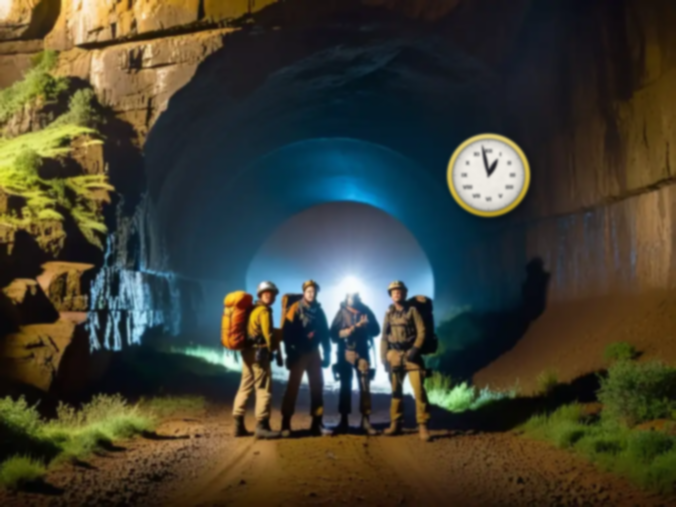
{"hour": 12, "minute": 58}
